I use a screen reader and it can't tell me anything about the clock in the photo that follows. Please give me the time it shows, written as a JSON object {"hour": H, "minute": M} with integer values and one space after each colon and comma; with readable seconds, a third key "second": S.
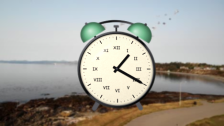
{"hour": 1, "minute": 20}
